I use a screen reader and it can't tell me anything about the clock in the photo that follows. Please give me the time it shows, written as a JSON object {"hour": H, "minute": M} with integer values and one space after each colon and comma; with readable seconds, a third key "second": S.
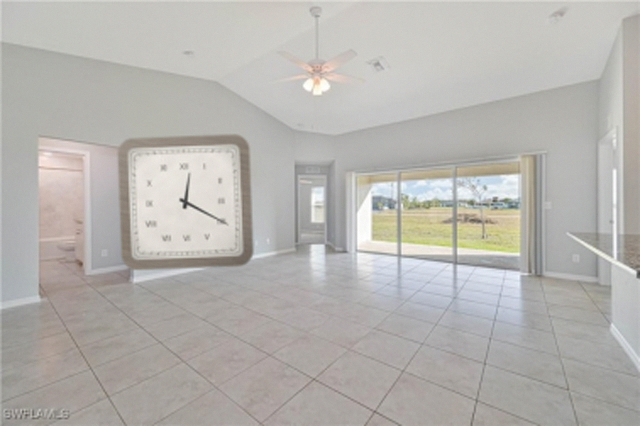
{"hour": 12, "minute": 20}
